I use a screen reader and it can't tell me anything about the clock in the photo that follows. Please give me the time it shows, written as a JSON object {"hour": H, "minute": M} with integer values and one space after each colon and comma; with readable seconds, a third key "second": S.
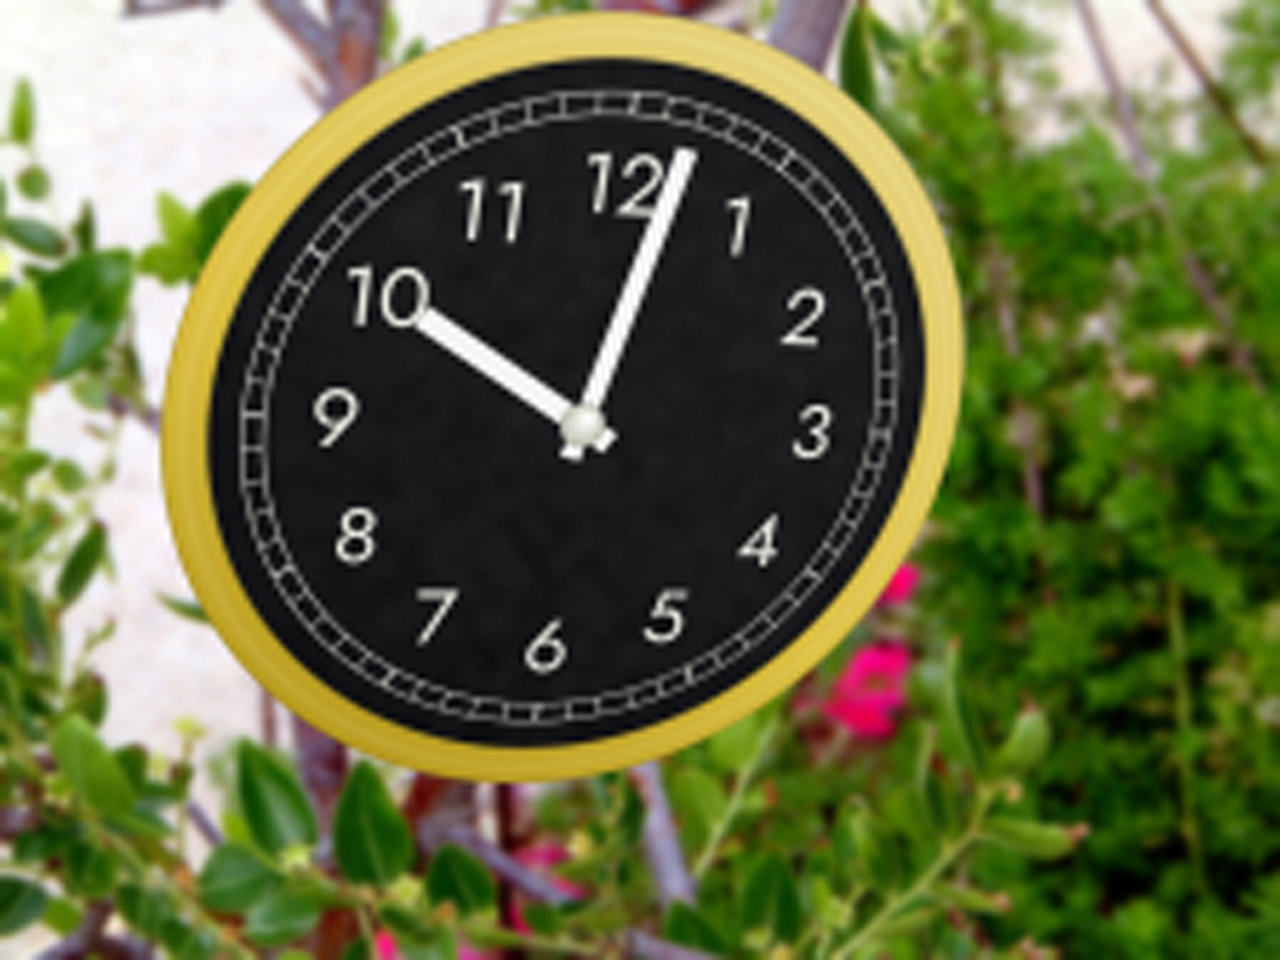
{"hour": 10, "minute": 2}
